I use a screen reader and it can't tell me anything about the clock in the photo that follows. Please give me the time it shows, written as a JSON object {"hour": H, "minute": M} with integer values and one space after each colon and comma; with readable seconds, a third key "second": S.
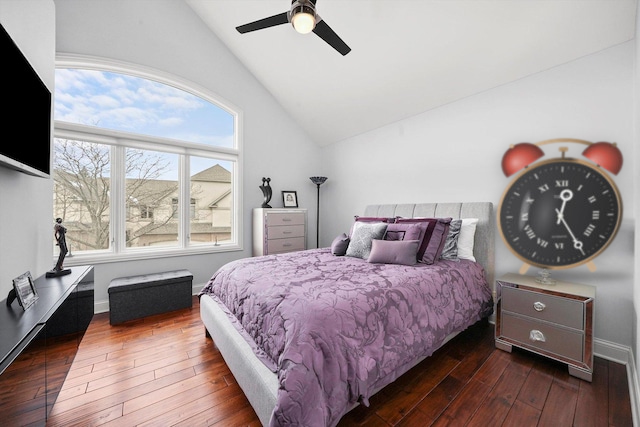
{"hour": 12, "minute": 25}
